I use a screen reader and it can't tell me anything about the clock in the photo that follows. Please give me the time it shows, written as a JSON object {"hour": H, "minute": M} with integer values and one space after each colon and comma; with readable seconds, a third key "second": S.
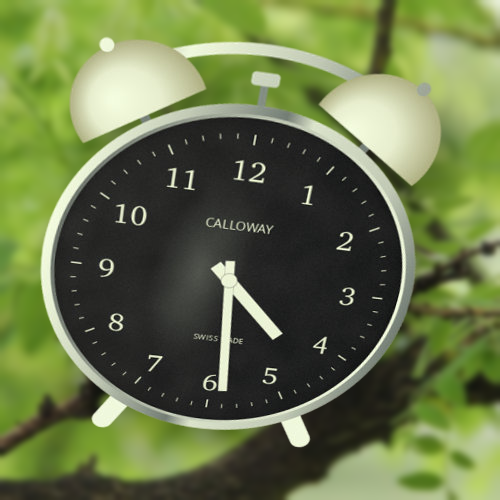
{"hour": 4, "minute": 29}
